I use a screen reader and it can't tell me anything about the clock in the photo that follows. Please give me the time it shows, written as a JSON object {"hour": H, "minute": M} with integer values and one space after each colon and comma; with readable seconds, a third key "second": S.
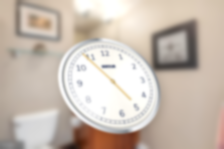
{"hour": 4, "minute": 54}
